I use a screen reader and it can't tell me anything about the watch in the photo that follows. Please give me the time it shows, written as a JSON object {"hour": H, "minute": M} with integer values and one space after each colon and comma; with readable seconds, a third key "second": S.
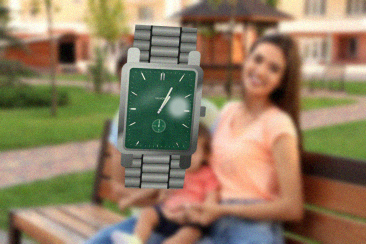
{"hour": 1, "minute": 4}
